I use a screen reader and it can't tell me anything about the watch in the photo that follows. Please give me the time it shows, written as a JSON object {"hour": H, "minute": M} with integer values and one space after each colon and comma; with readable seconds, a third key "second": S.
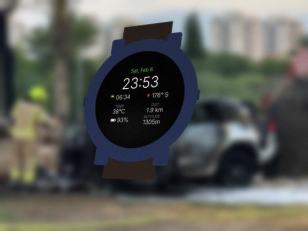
{"hour": 23, "minute": 53}
